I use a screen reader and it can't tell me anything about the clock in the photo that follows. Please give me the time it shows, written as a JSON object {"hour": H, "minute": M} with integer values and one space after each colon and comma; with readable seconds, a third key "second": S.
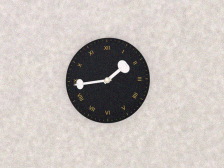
{"hour": 1, "minute": 44}
